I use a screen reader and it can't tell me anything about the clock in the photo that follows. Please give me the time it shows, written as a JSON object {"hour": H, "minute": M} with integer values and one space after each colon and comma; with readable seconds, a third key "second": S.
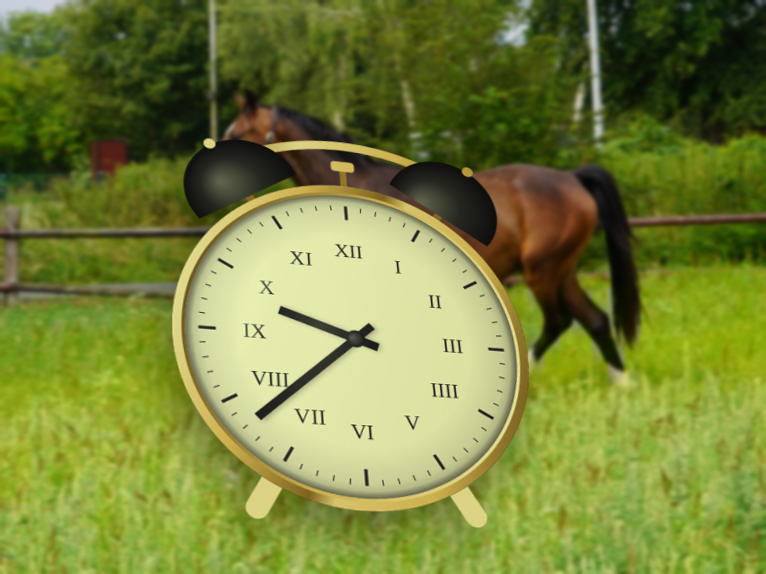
{"hour": 9, "minute": 38}
